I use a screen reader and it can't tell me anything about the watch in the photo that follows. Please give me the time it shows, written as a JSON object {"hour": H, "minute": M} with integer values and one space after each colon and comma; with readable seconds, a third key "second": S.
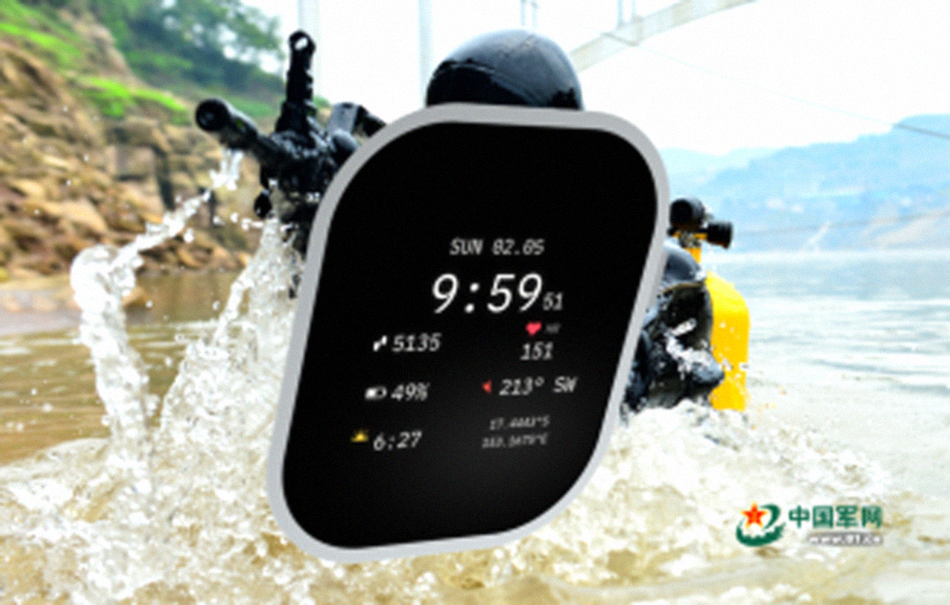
{"hour": 9, "minute": 59}
